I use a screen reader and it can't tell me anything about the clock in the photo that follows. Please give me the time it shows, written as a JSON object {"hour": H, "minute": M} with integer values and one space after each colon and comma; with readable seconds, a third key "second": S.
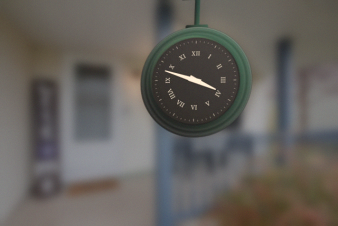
{"hour": 3, "minute": 48}
